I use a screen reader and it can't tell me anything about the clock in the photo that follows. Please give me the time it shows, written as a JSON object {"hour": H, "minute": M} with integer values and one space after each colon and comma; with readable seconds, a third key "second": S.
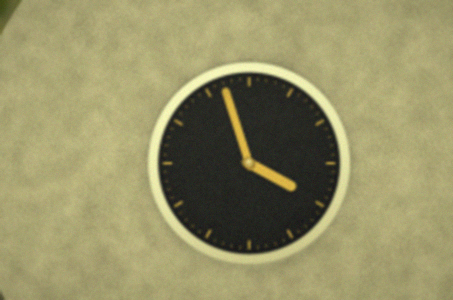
{"hour": 3, "minute": 57}
